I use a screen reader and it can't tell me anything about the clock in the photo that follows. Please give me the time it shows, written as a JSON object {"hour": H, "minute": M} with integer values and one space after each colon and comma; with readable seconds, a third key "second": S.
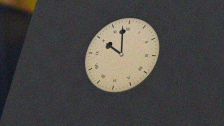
{"hour": 9, "minute": 58}
